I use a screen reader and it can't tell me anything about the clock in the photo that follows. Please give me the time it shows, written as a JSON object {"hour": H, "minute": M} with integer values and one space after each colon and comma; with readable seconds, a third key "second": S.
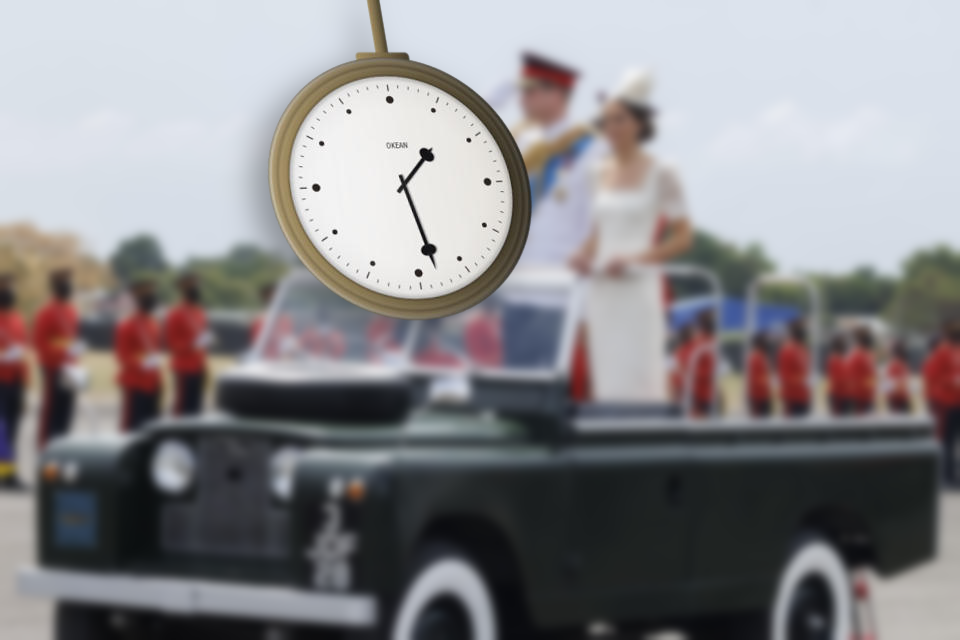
{"hour": 1, "minute": 28}
